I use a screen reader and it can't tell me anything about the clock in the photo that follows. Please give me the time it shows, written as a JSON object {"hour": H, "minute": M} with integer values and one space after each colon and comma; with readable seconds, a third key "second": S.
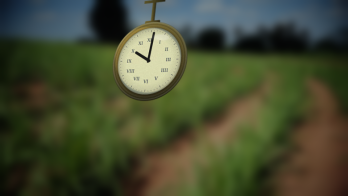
{"hour": 10, "minute": 1}
